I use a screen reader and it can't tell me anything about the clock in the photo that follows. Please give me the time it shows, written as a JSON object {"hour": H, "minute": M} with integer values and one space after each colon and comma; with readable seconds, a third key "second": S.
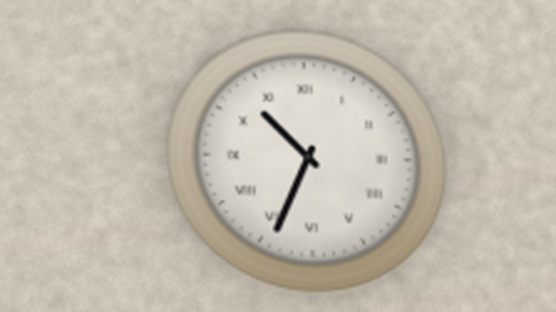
{"hour": 10, "minute": 34}
